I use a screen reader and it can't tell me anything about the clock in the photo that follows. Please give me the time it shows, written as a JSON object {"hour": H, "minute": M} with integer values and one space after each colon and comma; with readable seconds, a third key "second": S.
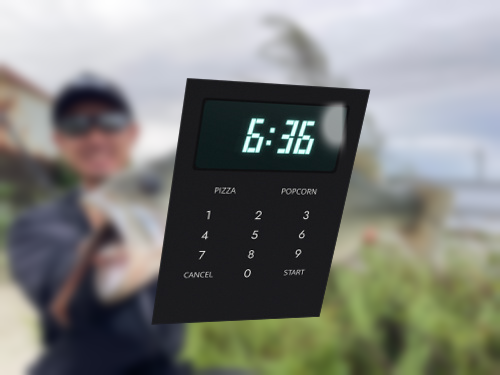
{"hour": 6, "minute": 36}
